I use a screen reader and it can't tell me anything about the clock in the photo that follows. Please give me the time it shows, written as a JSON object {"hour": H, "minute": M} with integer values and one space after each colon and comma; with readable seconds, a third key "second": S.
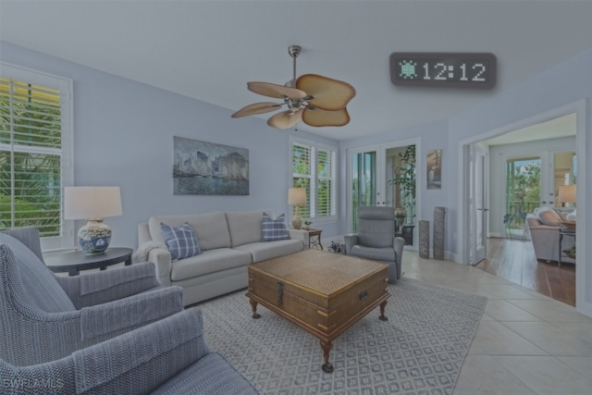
{"hour": 12, "minute": 12}
